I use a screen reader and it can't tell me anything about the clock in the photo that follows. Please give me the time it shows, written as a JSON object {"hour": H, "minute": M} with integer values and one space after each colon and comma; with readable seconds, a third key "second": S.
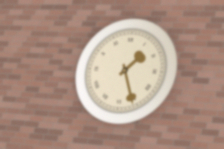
{"hour": 1, "minute": 26}
